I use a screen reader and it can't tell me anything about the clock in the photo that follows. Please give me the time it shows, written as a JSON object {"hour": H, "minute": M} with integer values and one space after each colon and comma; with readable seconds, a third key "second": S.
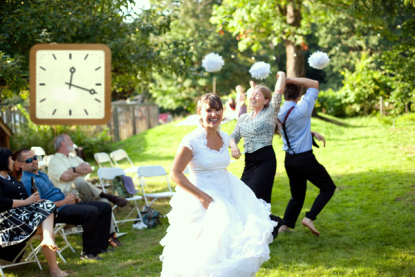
{"hour": 12, "minute": 18}
